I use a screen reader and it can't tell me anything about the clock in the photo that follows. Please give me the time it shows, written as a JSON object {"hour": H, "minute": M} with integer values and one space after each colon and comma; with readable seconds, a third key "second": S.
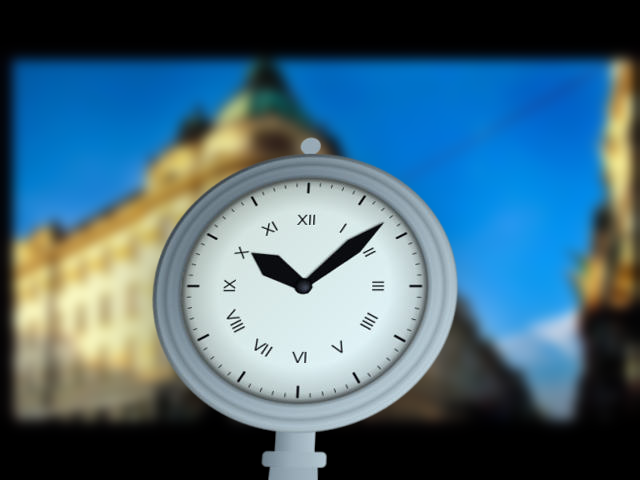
{"hour": 10, "minute": 8}
